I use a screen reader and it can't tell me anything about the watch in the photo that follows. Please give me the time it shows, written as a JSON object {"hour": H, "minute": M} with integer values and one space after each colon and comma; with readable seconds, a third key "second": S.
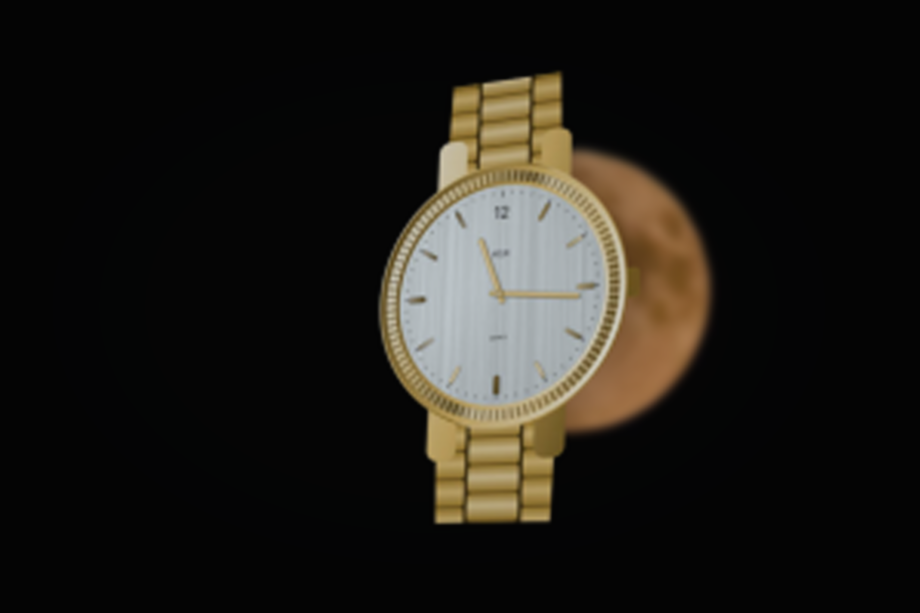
{"hour": 11, "minute": 16}
